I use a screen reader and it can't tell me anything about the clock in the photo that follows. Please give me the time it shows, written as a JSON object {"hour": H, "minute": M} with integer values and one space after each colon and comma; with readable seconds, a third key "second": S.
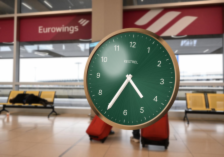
{"hour": 4, "minute": 35}
